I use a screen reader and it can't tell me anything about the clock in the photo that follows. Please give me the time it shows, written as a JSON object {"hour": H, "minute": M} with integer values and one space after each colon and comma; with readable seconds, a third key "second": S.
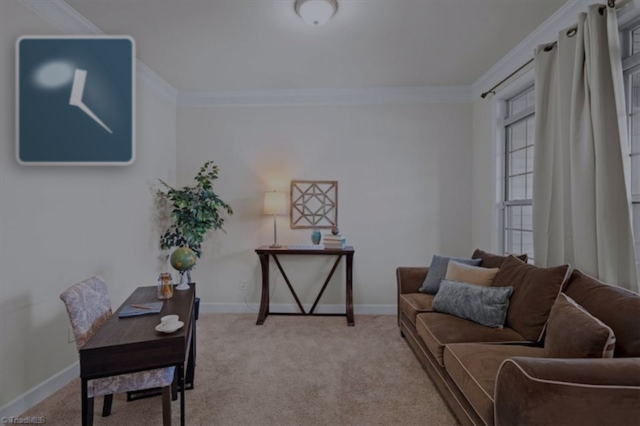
{"hour": 12, "minute": 22}
